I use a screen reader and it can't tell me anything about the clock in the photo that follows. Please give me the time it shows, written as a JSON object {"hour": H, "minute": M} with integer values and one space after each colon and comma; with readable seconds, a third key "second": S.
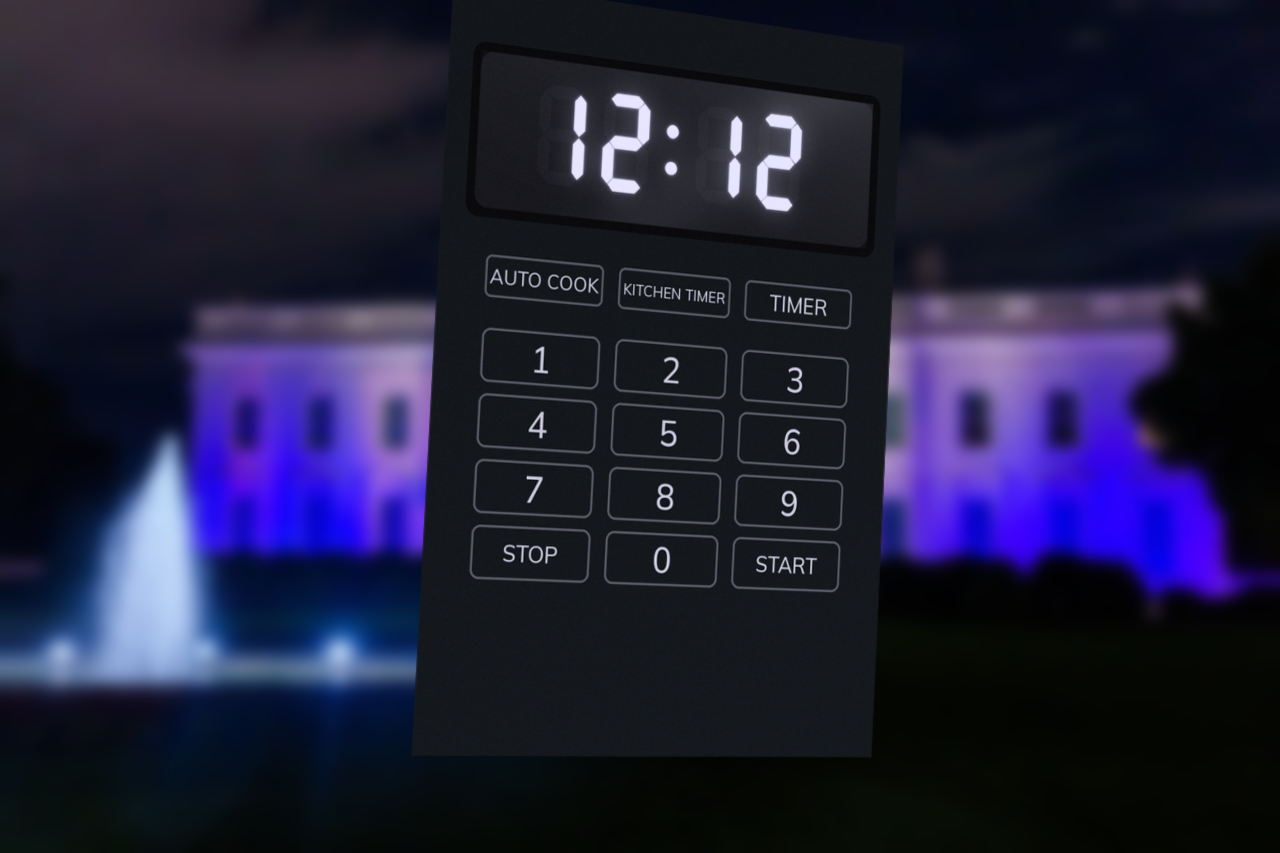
{"hour": 12, "minute": 12}
